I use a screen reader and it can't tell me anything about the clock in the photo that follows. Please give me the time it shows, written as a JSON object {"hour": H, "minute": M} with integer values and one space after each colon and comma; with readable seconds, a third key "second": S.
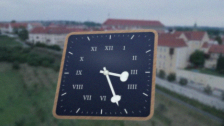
{"hour": 3, "minute": 26}
